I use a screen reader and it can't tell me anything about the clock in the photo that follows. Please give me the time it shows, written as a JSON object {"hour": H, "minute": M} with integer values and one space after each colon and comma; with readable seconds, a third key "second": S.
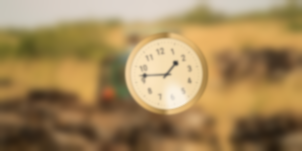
{"hour": 1, "minute": 47}
